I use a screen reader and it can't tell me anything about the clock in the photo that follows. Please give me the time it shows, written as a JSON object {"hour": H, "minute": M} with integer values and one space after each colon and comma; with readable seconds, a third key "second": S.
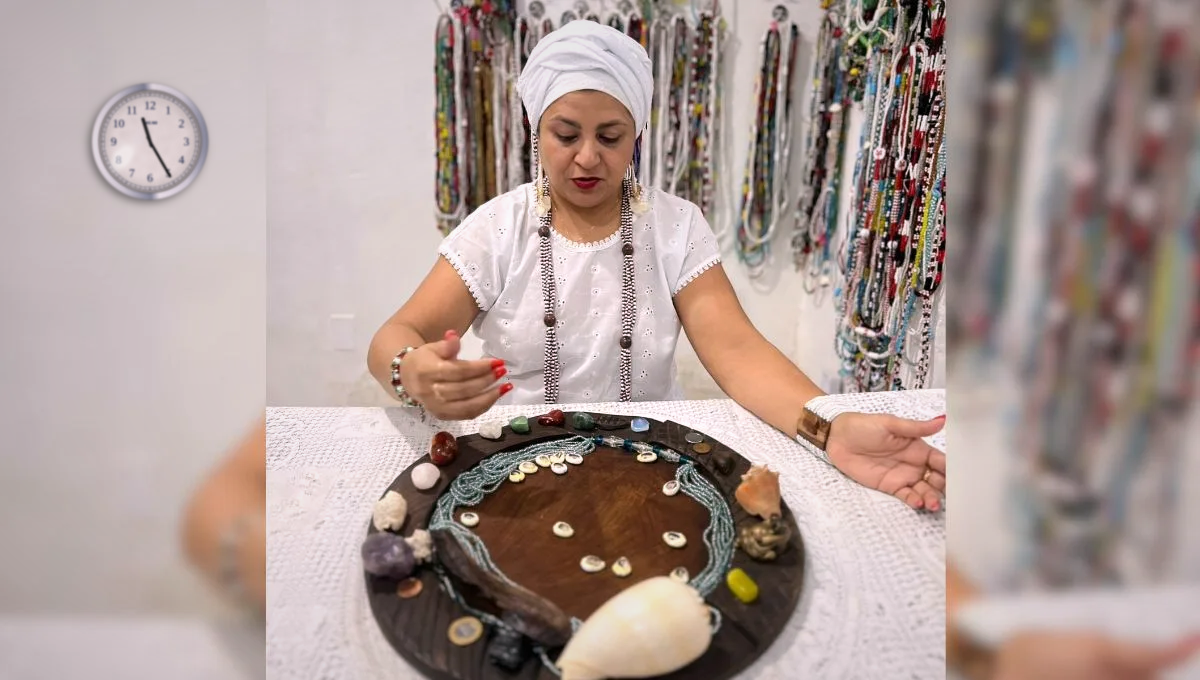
{"hour": 11, "minute": 25}
